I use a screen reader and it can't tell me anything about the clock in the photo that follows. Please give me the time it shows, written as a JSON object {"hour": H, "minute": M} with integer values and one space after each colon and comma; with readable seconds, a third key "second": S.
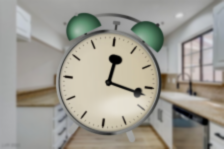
{"hour": 12, "minute": 17}
